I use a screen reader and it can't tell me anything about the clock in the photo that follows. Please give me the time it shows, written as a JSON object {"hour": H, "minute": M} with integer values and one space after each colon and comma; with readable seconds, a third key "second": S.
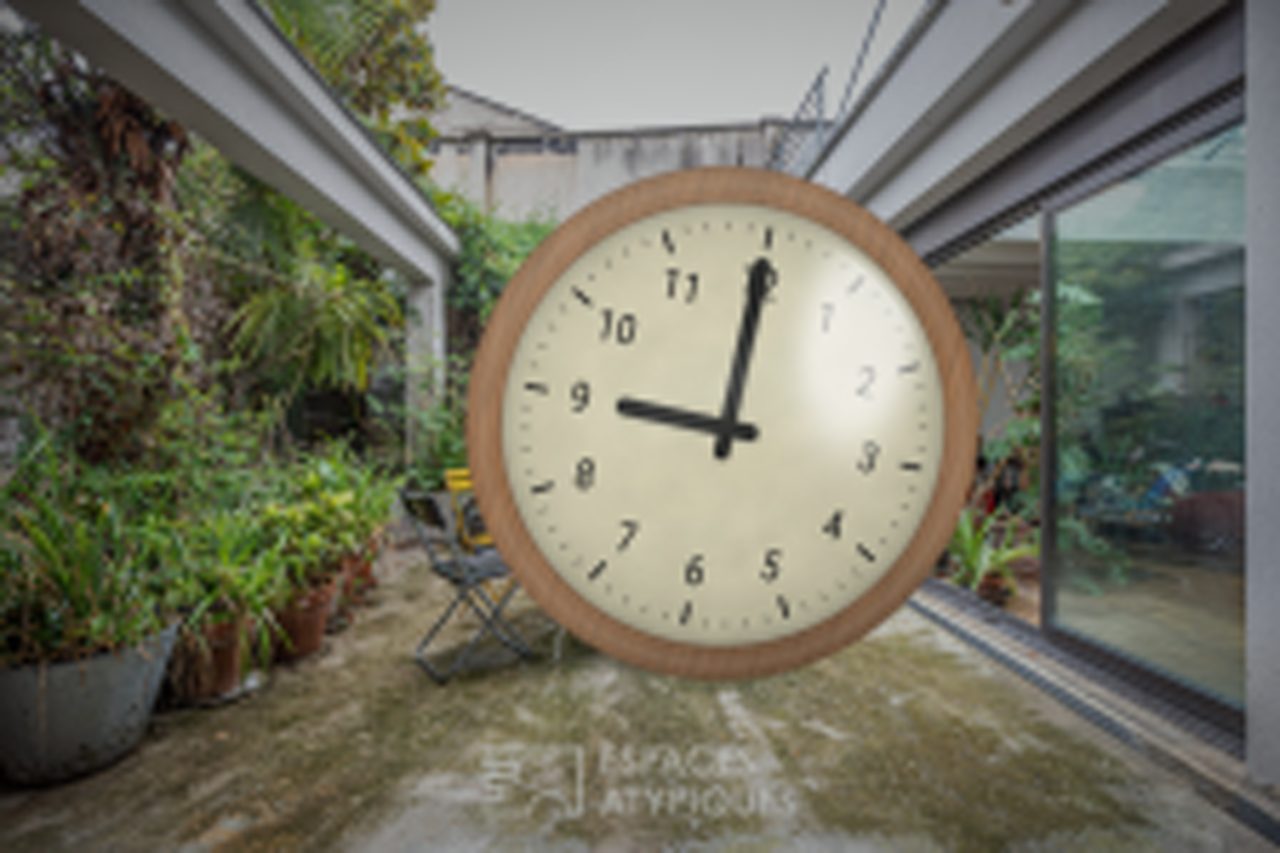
{"hour": 9, "minute": 0}
